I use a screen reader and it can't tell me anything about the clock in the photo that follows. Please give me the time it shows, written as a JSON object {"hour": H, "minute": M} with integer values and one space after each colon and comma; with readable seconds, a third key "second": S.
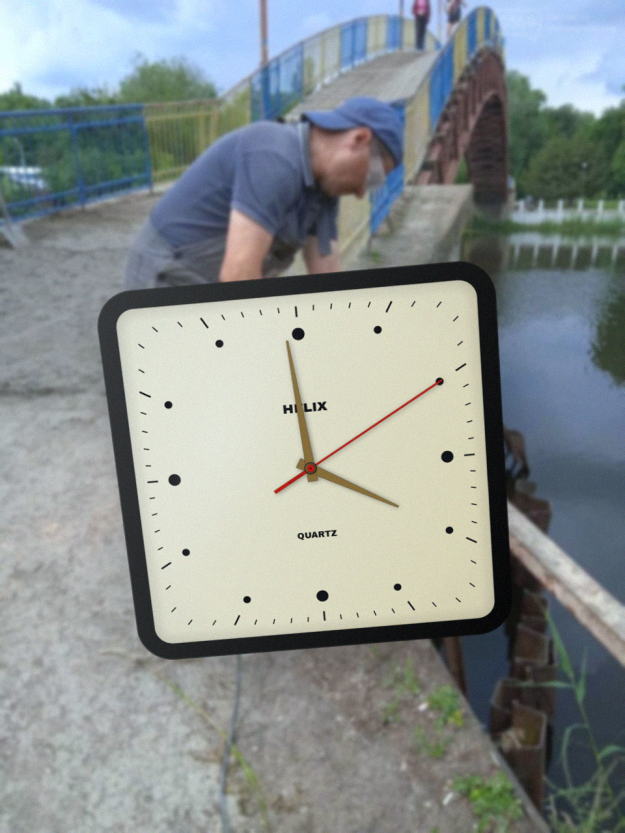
{"hour": 3, "minute": 59, "second": 10}
